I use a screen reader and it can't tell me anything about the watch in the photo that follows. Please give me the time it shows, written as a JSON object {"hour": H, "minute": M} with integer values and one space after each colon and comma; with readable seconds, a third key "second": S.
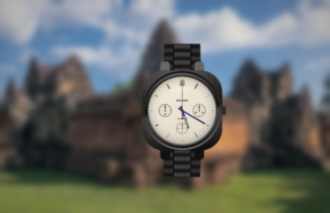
{"hour": 5, "minute": 20}
